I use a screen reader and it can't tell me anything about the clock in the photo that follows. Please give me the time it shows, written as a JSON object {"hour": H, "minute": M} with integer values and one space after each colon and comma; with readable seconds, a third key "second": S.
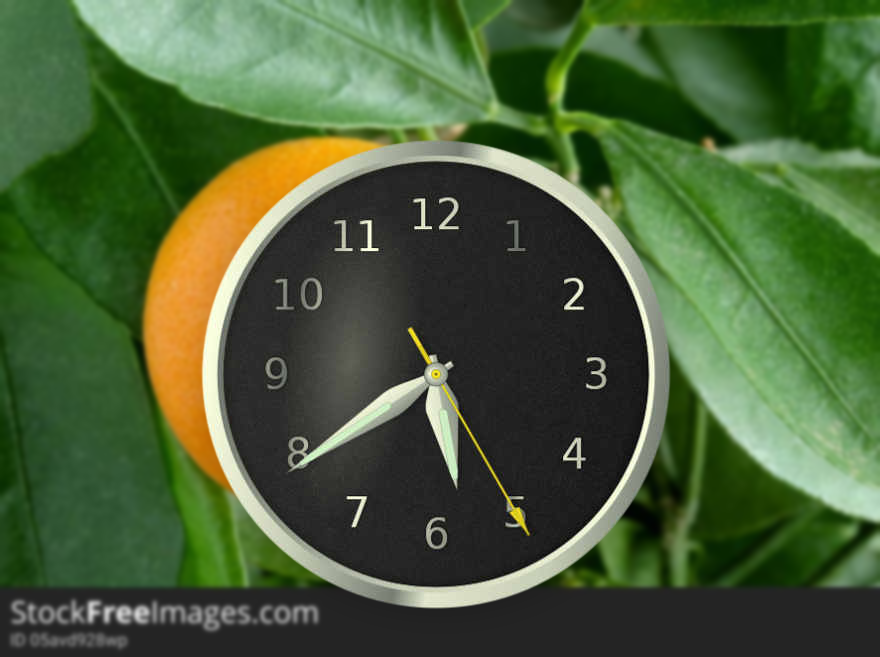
{"hour": 5, "minute": 39, "second": 25}
